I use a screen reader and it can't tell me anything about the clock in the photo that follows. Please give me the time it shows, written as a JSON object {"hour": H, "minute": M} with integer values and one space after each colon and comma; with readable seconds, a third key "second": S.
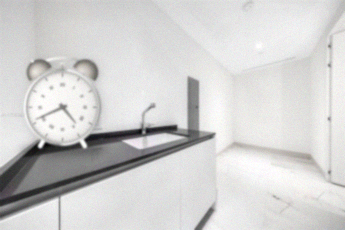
{"hour": 4, "minute": 41}
